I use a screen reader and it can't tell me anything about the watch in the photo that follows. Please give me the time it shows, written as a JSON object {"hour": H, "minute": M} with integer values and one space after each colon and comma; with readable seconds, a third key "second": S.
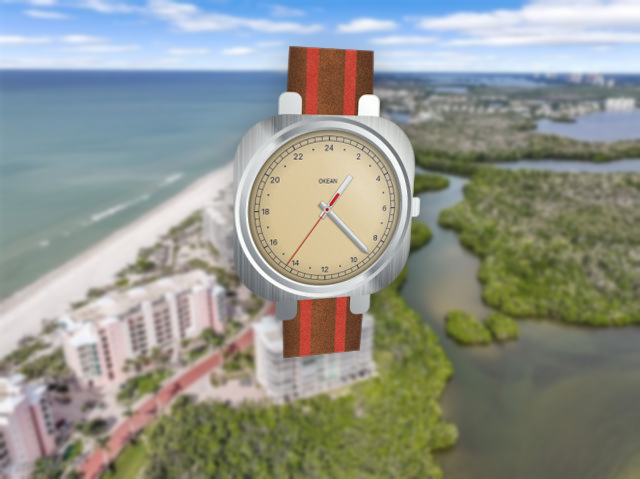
{"hour": 2, "minute": 22, "second": 36}
